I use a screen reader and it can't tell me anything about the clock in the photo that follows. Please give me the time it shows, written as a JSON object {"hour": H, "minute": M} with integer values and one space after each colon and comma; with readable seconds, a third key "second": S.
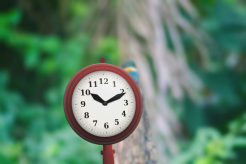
{"hour": 10, "minute": 11}
